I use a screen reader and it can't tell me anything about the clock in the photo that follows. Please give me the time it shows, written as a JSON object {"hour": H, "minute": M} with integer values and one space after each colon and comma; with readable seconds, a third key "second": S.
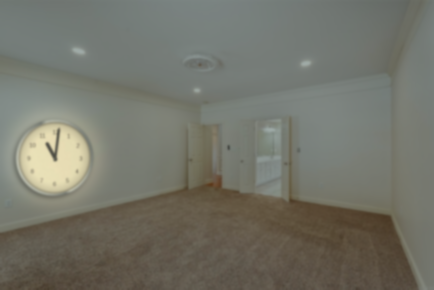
{"hour": 11, "minute": 1}
